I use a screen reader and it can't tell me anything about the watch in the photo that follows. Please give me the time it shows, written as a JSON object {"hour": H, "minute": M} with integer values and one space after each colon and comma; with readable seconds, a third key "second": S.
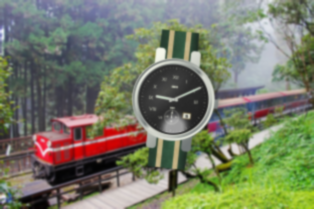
{"hour": 9, "minute": 10}
